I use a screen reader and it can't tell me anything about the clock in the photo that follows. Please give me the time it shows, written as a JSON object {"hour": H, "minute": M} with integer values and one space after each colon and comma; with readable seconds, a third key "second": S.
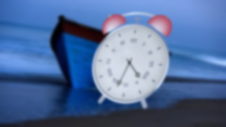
{"hour": 4, "minute": 33}
